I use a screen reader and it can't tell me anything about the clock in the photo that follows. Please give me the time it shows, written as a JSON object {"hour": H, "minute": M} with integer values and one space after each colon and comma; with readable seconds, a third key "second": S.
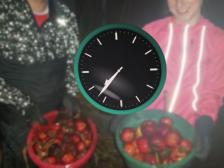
{"hour": 7, "minute": 37}
